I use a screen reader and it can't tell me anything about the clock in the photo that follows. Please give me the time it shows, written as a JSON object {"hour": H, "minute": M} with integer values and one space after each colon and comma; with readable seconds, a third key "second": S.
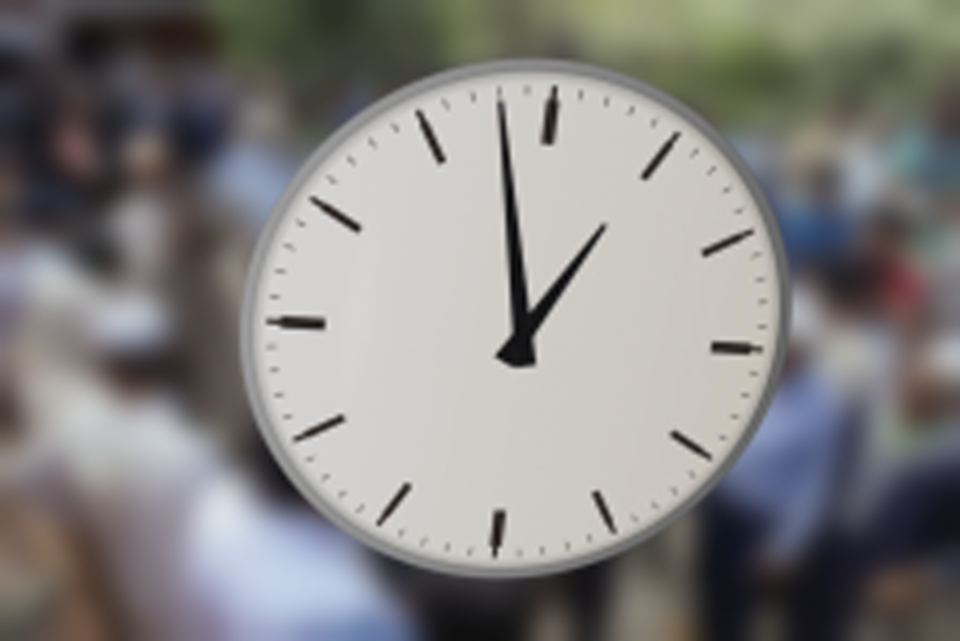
{"hour": 12, "minute": 58}
